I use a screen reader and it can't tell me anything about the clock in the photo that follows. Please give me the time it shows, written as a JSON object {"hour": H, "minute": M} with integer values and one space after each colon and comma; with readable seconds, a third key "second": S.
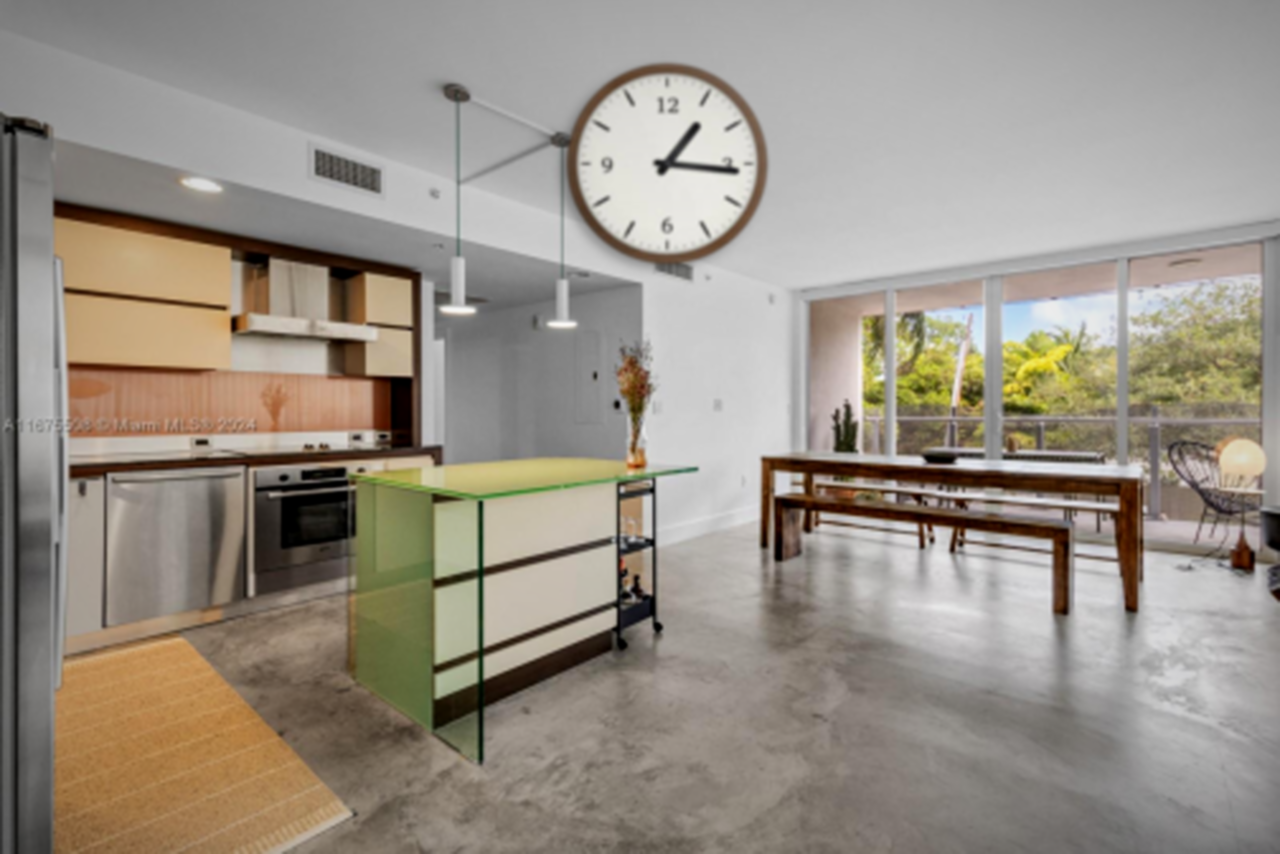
{"hour": 1, "minute": 16}
